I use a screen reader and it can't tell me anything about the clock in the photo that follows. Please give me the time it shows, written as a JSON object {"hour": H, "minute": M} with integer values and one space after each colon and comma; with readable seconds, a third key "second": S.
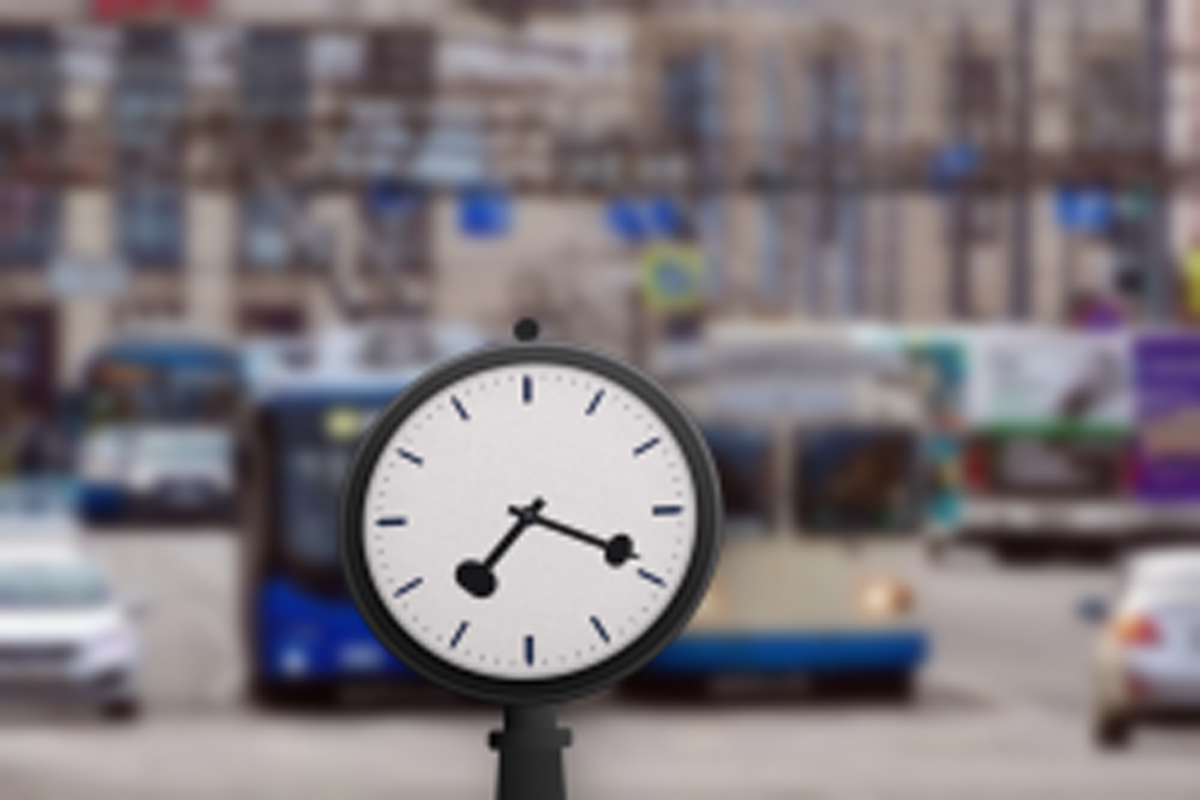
{"hour": 7, "minute": 19}
